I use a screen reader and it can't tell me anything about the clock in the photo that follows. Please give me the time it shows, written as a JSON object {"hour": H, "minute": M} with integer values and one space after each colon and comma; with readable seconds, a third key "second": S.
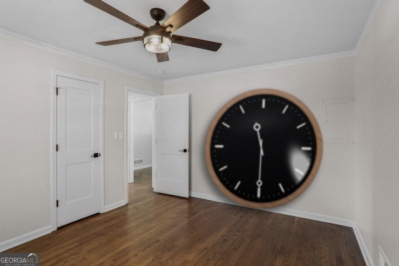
{"hour": 11, "minute": 30}
